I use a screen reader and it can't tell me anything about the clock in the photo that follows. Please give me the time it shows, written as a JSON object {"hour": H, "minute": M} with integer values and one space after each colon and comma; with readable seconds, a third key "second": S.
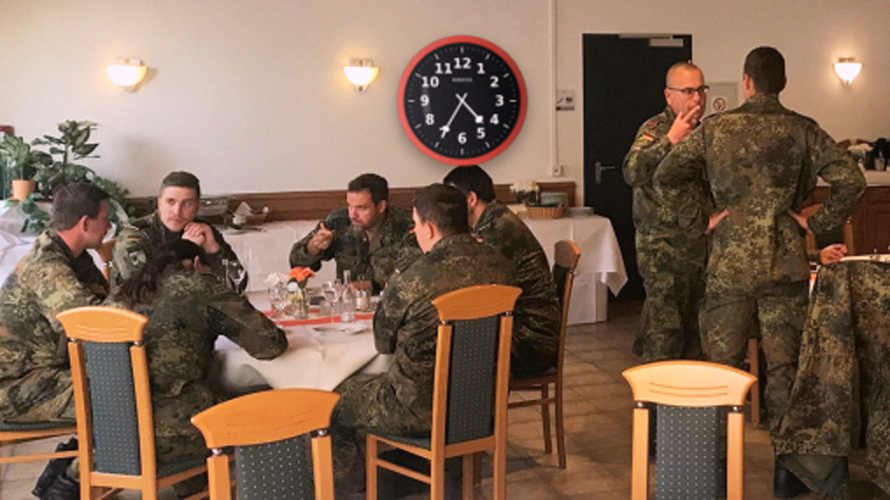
{"hour": 4, "minute": 35}
